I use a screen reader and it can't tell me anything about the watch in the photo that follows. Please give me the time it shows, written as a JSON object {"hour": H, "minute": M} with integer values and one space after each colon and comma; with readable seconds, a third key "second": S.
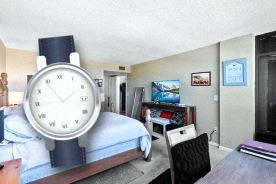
{"hour": 1, "minute": 54}
